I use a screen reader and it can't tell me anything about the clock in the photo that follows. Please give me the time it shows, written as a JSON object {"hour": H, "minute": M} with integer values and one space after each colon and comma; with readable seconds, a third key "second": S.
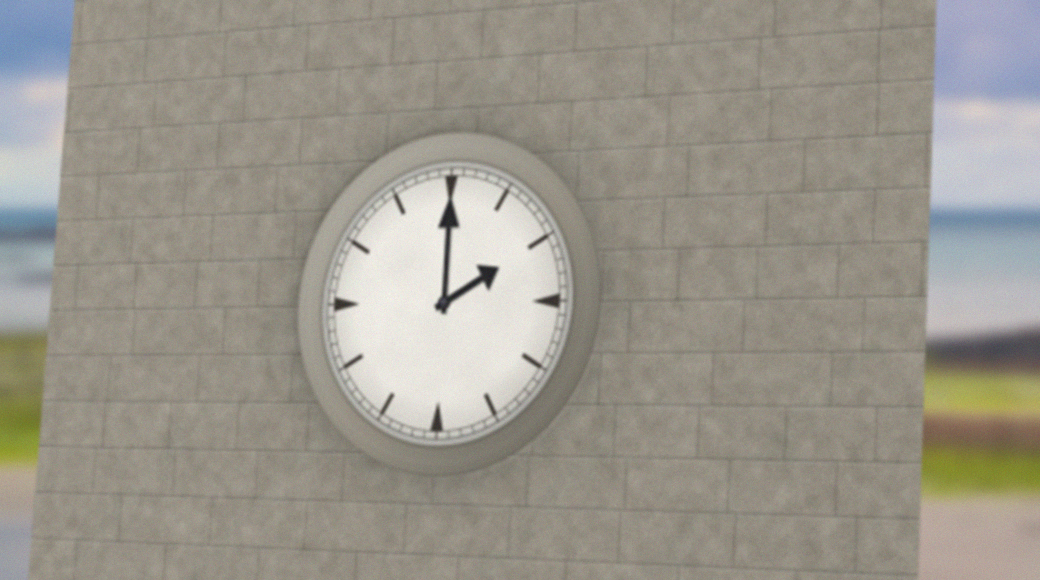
{"hour": 2, "minute": 0}
